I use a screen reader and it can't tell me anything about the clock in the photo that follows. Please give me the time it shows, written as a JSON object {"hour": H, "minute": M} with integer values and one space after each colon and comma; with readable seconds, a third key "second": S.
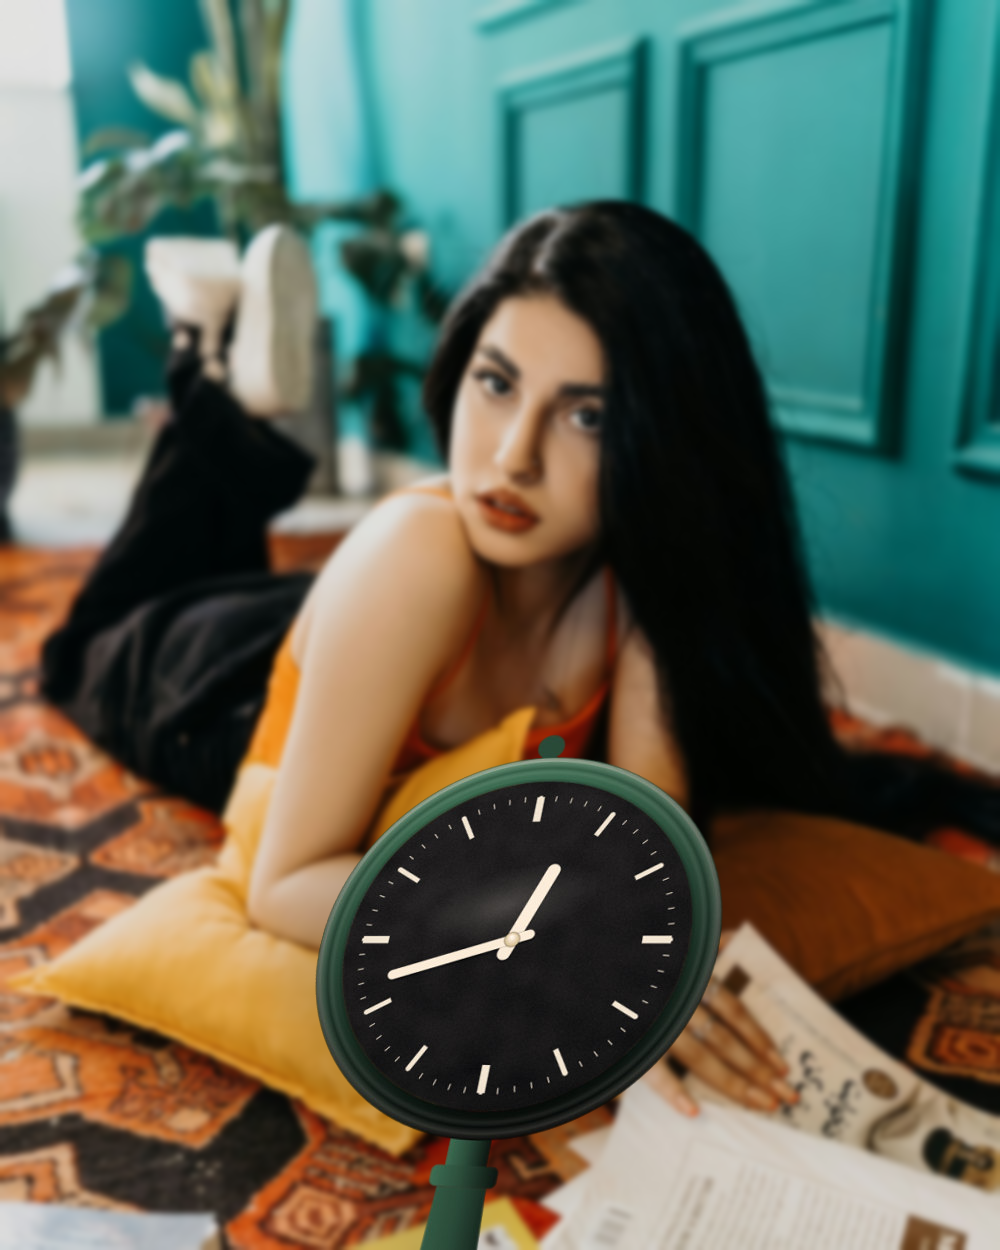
{"hour": 12, "minute": 42}
